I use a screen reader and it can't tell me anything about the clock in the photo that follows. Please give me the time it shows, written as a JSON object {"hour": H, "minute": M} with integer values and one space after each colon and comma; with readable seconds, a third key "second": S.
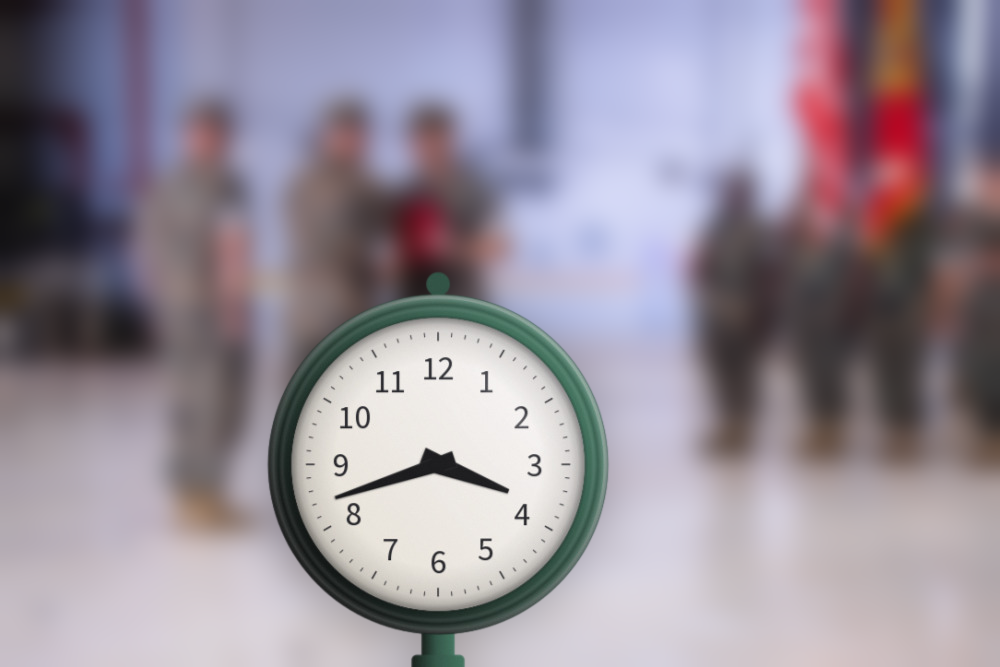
{"hour": 3, "minute": 42}
